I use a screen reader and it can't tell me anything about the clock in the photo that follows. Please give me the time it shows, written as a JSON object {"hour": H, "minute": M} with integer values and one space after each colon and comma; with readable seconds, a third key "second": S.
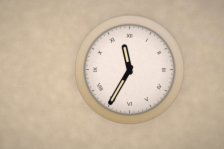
{"hour": 11, "minute": 35}
